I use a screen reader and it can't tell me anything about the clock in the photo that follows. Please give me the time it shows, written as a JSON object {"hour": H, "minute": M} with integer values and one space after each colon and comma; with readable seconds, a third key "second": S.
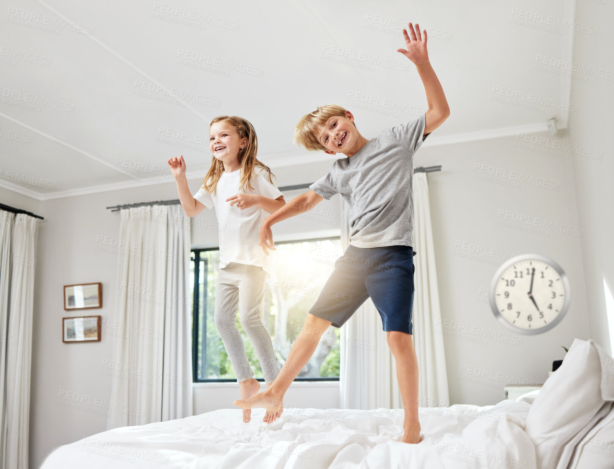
{"hour": 5, "minute": 1}
